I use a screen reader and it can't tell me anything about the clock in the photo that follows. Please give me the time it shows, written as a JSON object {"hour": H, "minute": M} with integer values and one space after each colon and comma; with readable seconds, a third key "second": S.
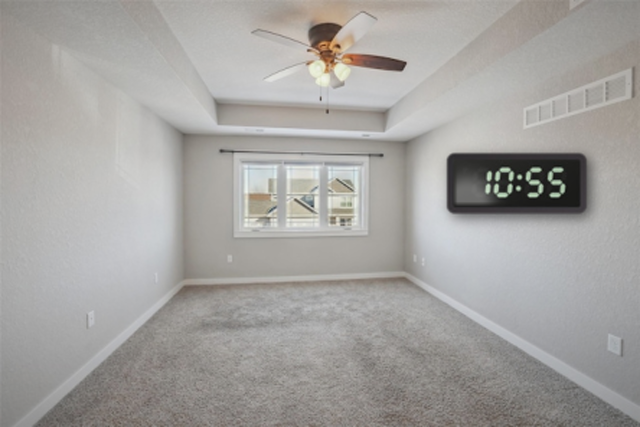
{"hour": 10, "minute": 55}
